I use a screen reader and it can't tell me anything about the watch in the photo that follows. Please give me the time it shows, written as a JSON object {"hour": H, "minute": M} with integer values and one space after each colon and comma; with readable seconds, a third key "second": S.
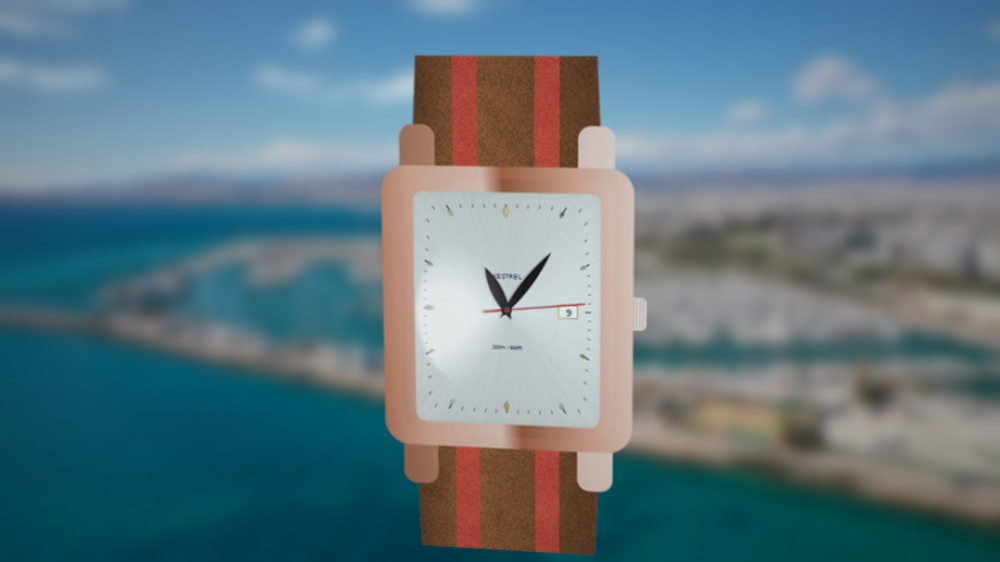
{"hour": 11, "minute": 6, "second": 14}
